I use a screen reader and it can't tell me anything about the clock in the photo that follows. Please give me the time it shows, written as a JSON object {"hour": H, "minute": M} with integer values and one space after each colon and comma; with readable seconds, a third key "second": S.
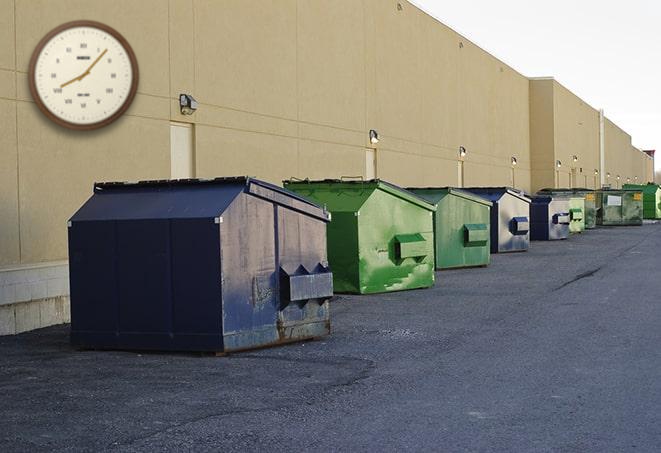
{"hour": 8, "minute": 7}
